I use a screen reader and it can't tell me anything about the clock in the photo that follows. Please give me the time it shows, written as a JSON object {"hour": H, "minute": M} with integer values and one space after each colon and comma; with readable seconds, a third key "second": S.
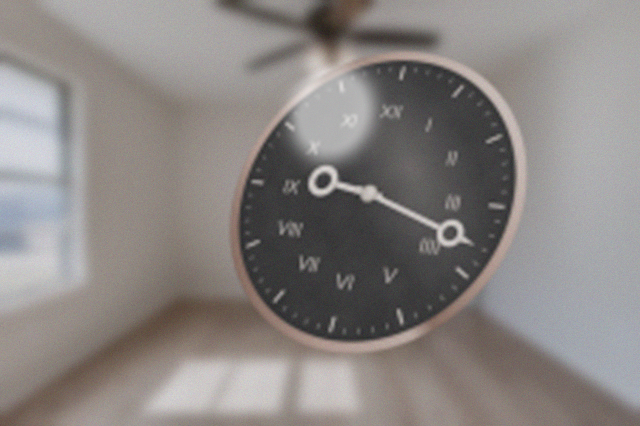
{"hour": 9, "minute": 18}
